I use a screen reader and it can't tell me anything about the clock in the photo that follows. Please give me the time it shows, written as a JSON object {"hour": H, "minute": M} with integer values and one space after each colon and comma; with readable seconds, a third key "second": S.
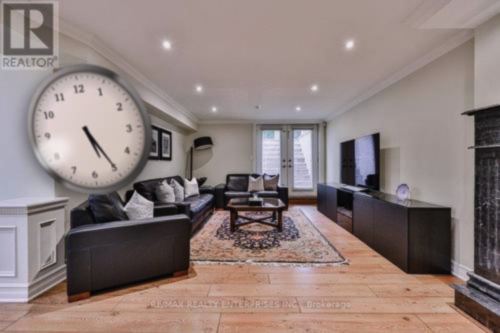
{"hour": 5, "minute": 25}
